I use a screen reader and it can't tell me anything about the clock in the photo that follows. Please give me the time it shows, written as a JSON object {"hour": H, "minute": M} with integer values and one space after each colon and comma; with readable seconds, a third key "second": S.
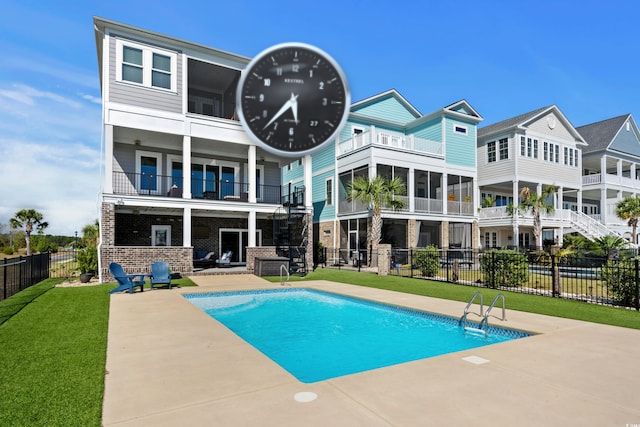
{"hour": 5, "minute": 37}
